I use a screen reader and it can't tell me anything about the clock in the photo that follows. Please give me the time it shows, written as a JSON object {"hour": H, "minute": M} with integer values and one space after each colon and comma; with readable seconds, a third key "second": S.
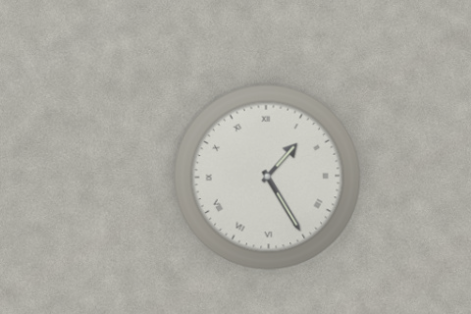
{"hour": 1, "minute": 25}
